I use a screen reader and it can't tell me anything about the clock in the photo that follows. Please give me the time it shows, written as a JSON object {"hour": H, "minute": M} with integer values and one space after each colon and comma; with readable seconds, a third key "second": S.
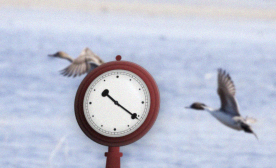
{"hour": 10, "minute": 21}
